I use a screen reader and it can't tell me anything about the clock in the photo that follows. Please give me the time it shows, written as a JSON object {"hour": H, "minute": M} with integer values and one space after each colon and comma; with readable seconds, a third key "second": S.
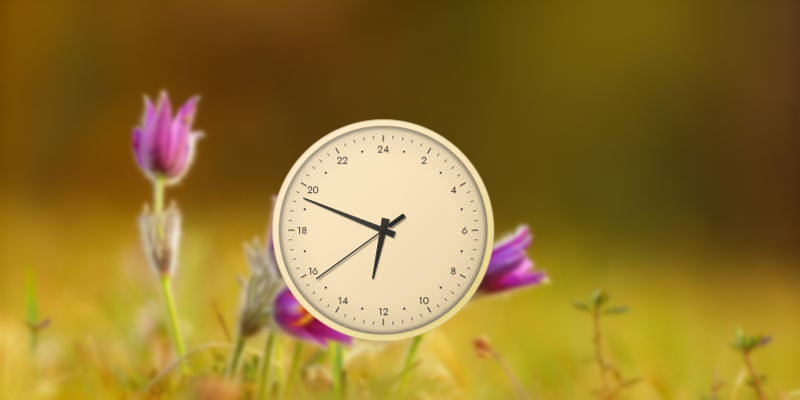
{"hour": 12, "minute": 48, "second": 39}
